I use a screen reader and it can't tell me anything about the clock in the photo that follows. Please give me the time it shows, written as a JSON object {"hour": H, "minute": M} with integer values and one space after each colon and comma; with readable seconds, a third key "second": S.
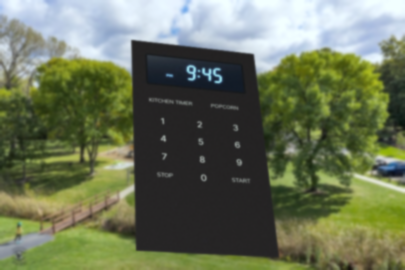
{"hour": 9, "minute": 45}
